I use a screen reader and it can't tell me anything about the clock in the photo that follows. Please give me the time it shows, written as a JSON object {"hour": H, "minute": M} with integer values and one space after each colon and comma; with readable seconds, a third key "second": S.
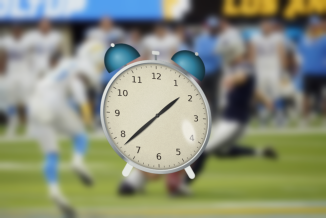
{"hour": 1, "minute": 38}
